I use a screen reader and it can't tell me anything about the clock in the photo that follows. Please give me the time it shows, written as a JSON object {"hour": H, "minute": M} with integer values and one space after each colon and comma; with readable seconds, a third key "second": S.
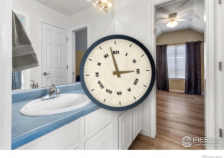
{"hour": 2, "minute": 58}
